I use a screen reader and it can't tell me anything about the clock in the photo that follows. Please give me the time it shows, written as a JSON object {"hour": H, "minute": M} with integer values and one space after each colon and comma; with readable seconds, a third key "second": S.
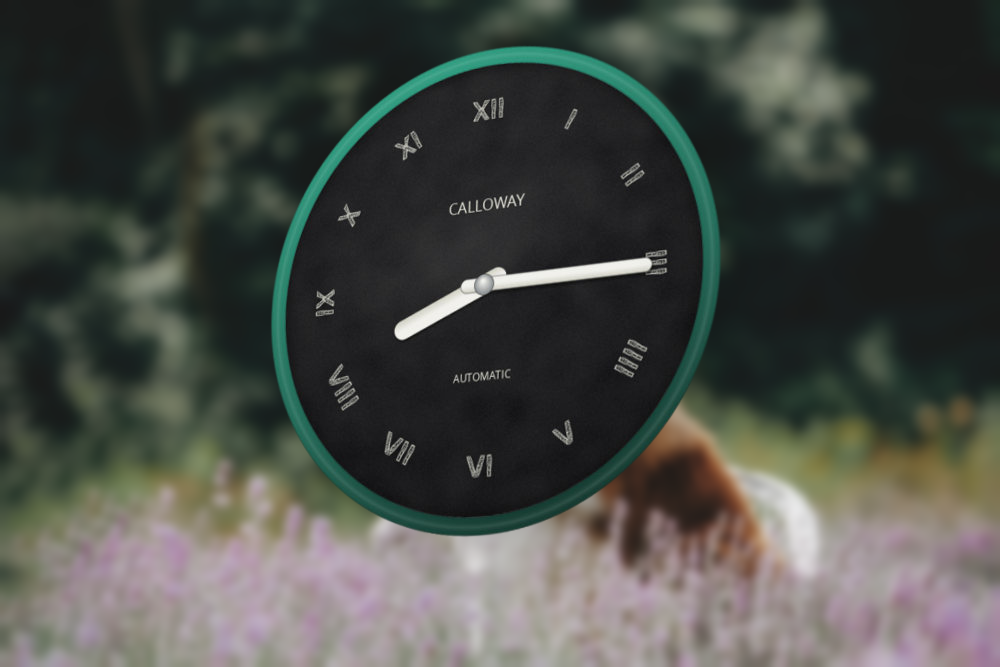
{"hour": 8, "minute": 15}
